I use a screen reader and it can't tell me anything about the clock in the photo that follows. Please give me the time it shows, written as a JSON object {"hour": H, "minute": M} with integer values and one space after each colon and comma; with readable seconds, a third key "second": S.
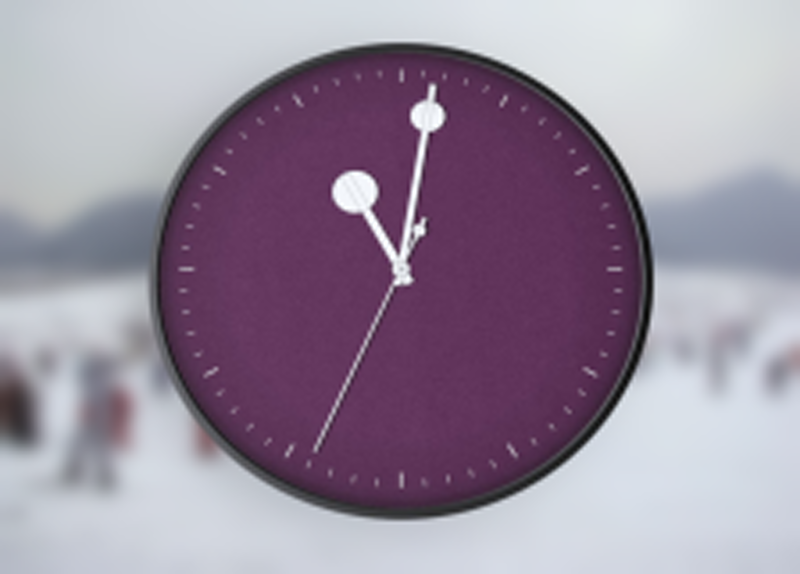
{"hour": 11, "minute": 1, "second": 34}
